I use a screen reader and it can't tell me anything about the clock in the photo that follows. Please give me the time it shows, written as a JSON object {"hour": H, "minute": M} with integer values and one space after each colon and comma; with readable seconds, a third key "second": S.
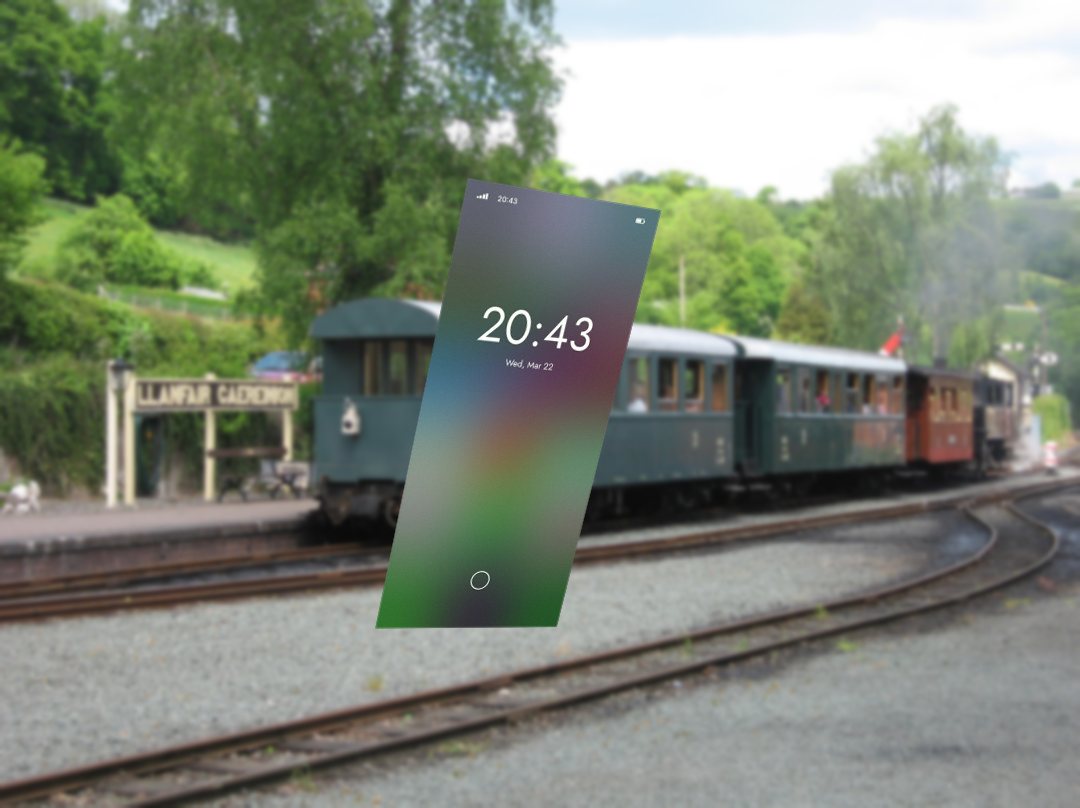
{"hour": 20, "minute": 43}
